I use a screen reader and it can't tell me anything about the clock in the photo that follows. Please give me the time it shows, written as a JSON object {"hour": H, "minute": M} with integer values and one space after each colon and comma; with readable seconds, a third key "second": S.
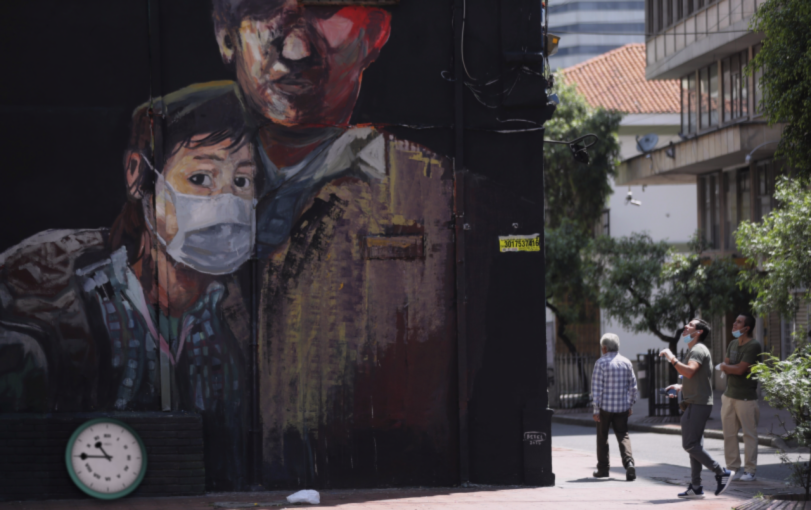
{"hour": 10, "minute": 45}
